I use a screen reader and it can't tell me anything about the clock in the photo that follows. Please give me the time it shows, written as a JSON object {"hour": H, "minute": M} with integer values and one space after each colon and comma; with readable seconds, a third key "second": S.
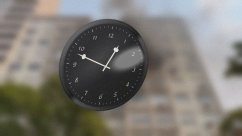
{"hour": 12, "minute": 48}
